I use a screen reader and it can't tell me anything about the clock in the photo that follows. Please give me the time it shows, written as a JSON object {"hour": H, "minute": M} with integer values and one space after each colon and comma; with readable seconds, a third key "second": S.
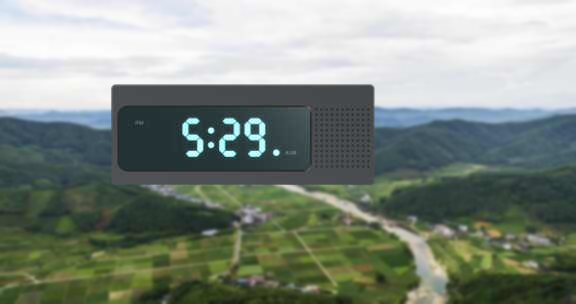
{"hour": 5, "minute": 29}
